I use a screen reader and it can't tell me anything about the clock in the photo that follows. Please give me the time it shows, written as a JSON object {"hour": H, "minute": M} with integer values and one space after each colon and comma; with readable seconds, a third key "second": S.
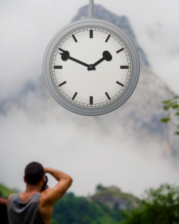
{"hour": 1, "minute": 49}
